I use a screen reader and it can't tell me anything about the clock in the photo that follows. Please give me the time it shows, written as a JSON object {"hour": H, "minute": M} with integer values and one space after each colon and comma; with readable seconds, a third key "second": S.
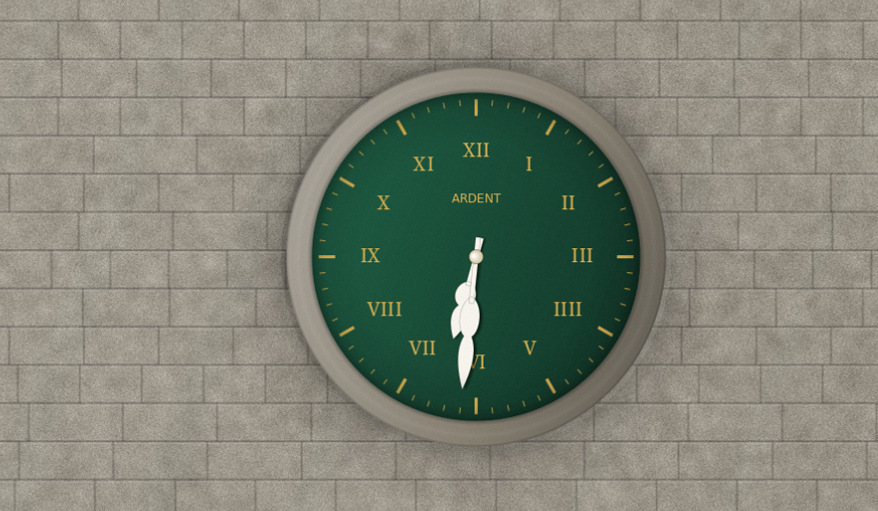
{"hour": 6, "minute": 31}
